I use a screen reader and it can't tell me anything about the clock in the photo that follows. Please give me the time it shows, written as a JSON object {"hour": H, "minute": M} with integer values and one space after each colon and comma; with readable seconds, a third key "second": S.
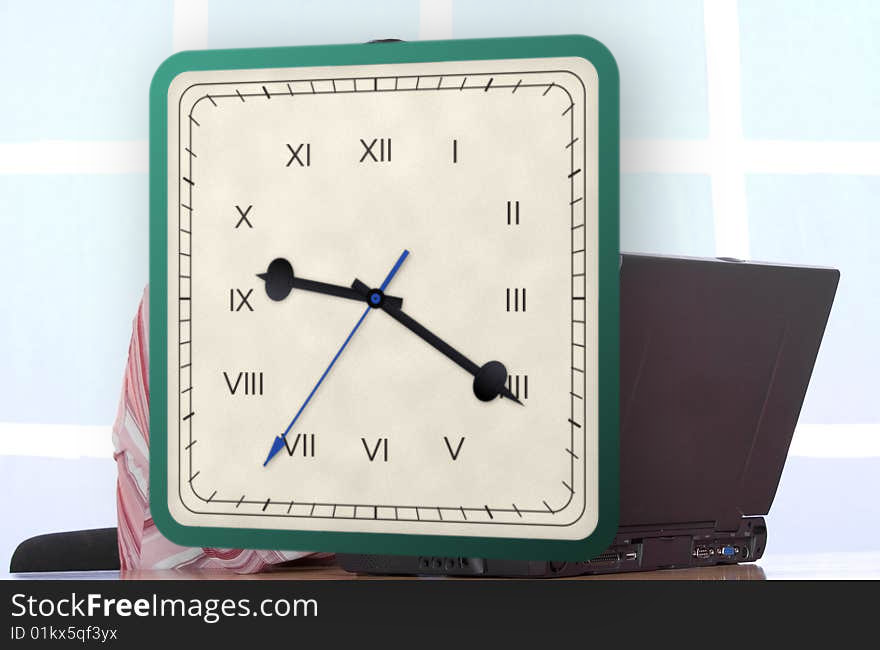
{"hour": 9, "minute": 20, "second": 36}
